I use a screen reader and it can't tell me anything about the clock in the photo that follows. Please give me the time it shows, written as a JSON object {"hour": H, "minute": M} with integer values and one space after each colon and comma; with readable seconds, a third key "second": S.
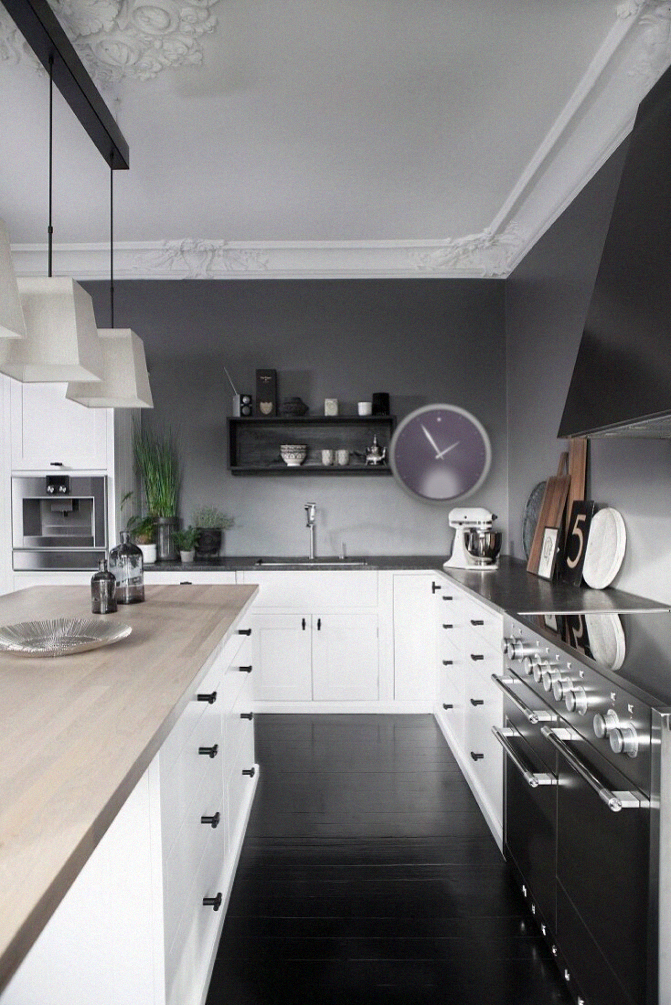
{"hour": 1, "minute": 55}
